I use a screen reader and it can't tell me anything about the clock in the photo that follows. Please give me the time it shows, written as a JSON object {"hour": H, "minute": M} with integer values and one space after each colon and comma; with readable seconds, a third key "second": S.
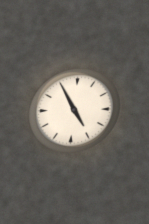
{"hour": 4, "minute": 55}
